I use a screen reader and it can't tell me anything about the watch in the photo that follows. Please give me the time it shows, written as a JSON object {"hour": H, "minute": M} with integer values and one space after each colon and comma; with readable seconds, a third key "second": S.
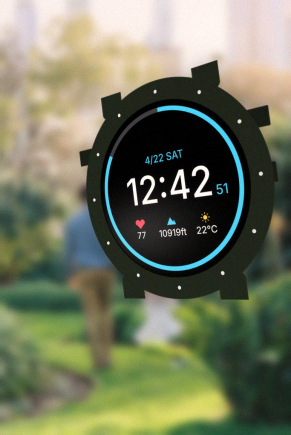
{"hour": 12, "minute": 42, "second": 51}
